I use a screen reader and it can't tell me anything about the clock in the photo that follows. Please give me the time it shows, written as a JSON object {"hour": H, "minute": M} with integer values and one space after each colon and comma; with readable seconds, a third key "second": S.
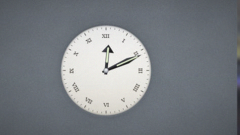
{"hour": 12, "minute": 11}
